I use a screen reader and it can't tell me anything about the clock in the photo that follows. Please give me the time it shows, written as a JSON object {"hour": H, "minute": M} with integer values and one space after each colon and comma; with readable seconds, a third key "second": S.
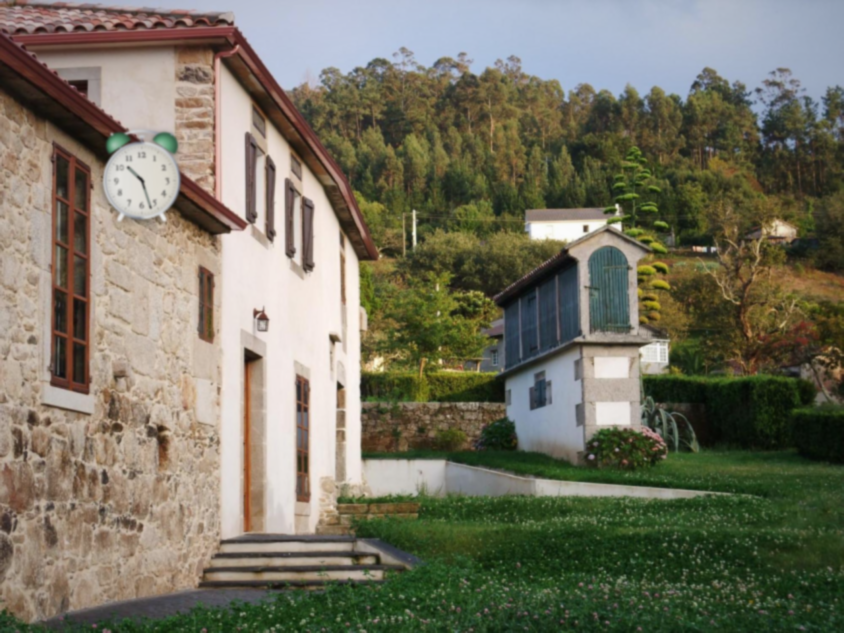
{"hour": 10, "minute": 27}
